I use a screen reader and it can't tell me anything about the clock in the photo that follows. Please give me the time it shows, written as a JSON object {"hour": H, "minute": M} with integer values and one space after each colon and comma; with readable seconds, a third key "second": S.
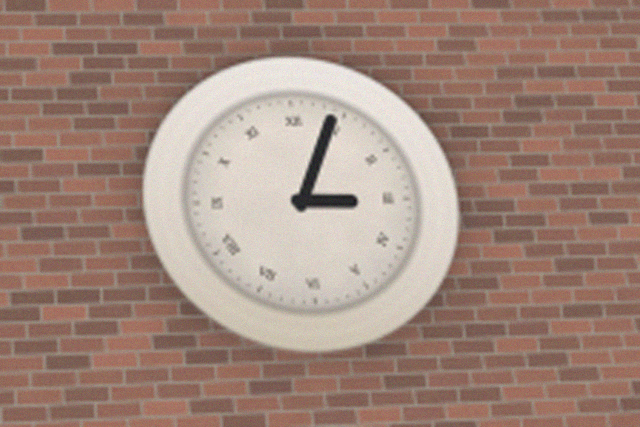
{"hour": 3, "minute": 4}
